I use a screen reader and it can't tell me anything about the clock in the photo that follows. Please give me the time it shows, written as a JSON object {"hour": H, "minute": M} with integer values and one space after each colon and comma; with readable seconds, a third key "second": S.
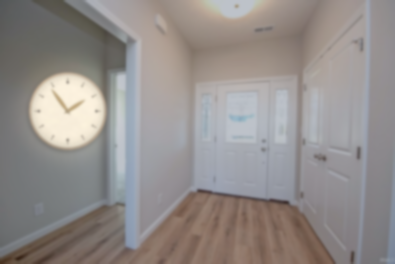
{"hour": 1, "minute": 54}
